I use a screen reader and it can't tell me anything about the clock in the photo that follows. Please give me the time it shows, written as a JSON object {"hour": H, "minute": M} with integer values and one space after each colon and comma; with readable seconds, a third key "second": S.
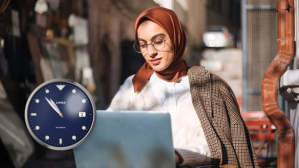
{"hour": 10, "minute": 53}
